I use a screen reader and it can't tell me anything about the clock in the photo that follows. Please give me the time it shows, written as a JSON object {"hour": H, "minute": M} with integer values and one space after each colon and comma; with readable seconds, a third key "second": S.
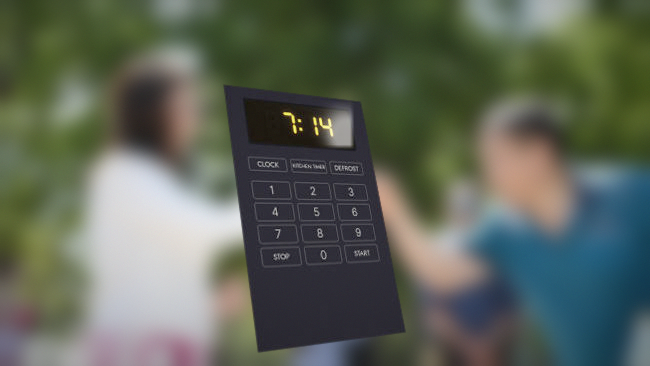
{"hour": 7, "minute": 14}
